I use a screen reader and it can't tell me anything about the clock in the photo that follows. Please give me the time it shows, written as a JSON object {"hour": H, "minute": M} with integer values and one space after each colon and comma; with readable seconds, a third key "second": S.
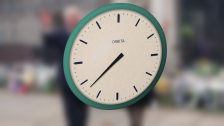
{"hour": 7, "minute": 38}
